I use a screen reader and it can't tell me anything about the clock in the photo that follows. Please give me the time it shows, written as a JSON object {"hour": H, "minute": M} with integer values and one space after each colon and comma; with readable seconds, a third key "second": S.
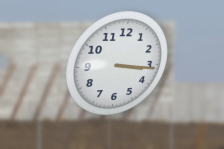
{"hour": 3, "minute": 16}
